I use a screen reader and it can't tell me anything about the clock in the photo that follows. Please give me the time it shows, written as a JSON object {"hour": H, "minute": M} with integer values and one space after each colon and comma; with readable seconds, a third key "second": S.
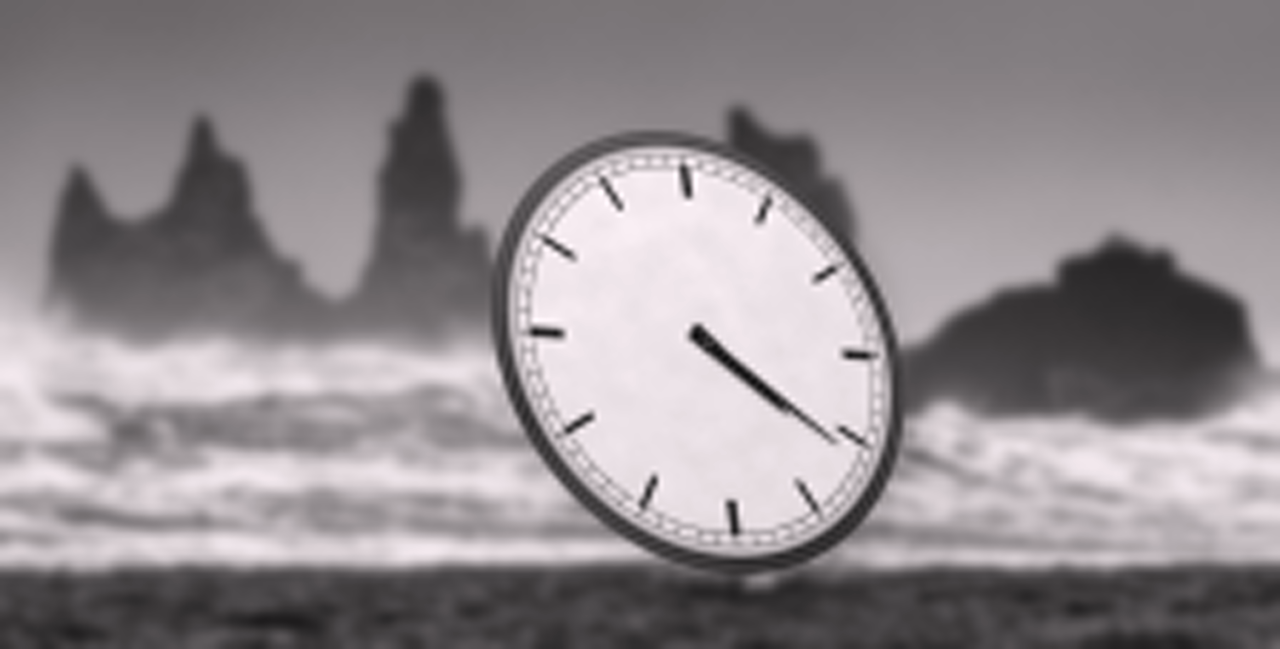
{"hour": 4, "minute": 21}
